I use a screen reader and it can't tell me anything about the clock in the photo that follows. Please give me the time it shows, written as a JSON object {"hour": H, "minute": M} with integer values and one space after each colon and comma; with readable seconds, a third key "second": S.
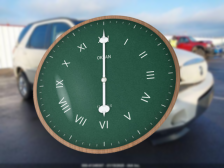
{"hour": 6, "minute": 0}
